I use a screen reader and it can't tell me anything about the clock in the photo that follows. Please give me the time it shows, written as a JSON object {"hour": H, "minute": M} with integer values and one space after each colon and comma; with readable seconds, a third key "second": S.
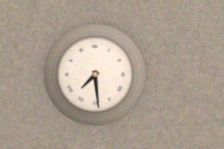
{"hour": 7, "minute": 29}
